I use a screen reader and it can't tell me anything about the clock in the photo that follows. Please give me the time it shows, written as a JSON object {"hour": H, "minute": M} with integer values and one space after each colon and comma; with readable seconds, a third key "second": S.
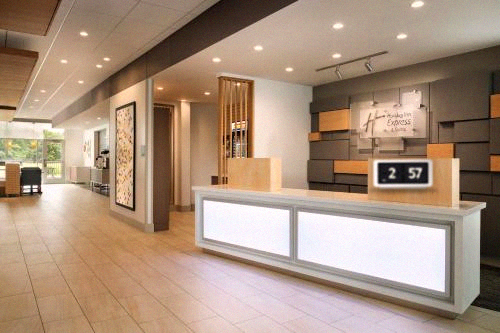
{"hour": 2, "minute": 57}
